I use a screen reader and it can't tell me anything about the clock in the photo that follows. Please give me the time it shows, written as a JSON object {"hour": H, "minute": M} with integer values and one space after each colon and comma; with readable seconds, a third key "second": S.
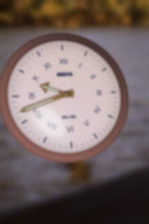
{"hour": 9, "minute": 42}
